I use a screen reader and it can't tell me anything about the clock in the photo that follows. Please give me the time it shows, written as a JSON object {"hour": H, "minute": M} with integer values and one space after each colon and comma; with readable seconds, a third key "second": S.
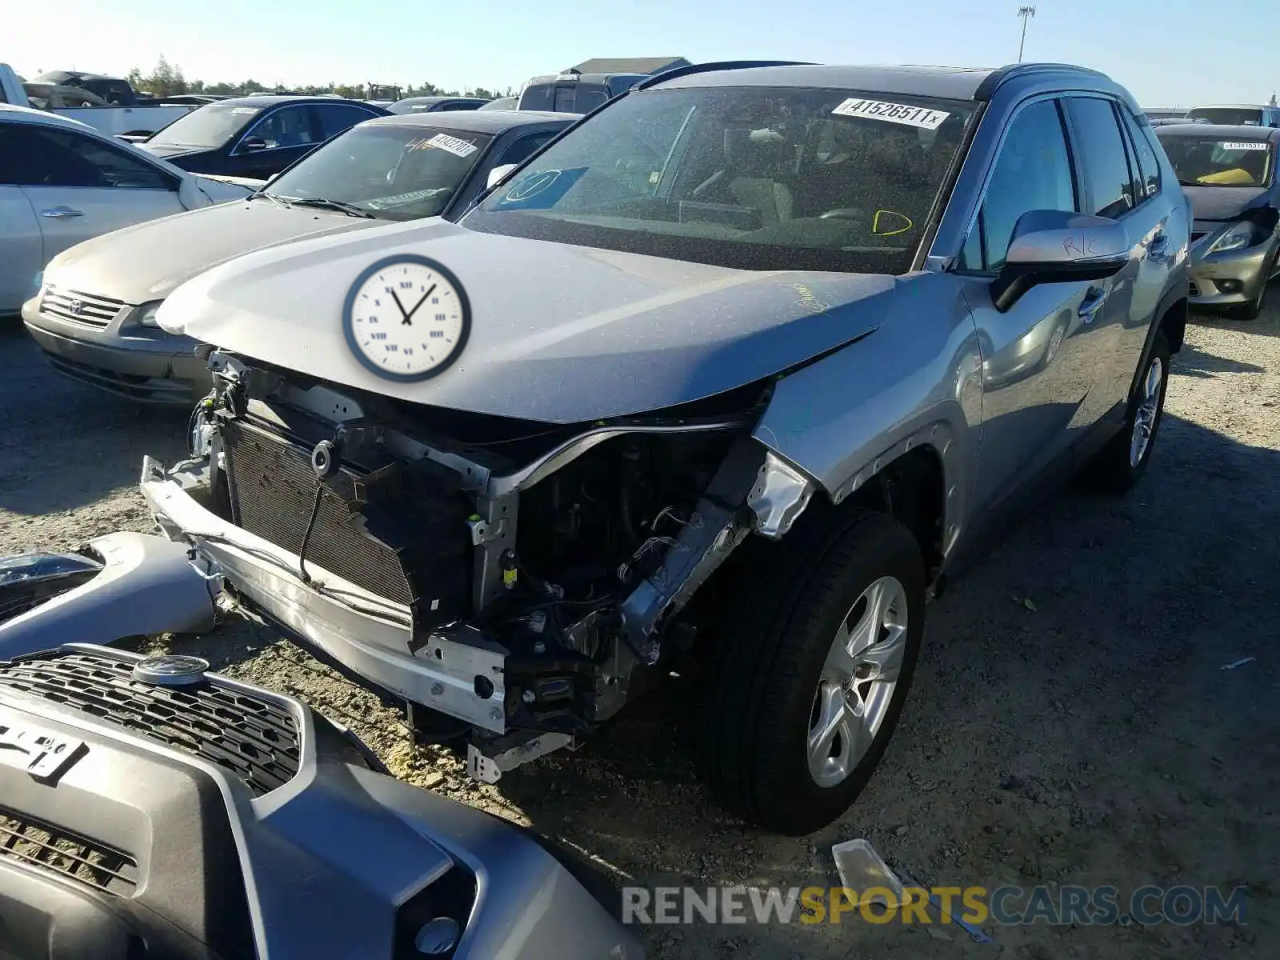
{"hour": 11, "minute": 7}
